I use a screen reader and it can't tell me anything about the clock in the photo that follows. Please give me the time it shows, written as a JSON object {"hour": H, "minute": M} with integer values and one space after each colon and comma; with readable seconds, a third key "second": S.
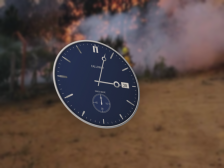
{"hour": 3, "minute": 3}
